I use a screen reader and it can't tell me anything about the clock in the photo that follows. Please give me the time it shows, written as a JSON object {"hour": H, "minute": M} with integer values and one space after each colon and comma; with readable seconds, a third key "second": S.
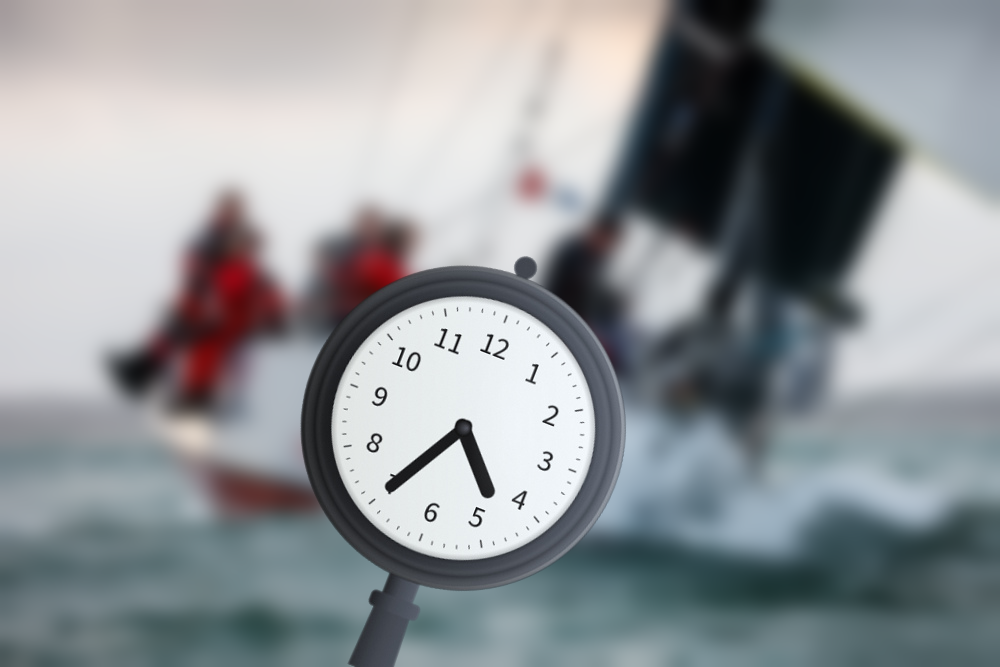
{"hour": 4, "minute": 35}
